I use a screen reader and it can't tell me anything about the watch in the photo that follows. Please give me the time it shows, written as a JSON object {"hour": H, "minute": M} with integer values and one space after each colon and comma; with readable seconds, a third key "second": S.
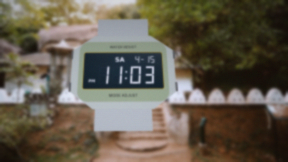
{"hour": 11, "minute": 3}
